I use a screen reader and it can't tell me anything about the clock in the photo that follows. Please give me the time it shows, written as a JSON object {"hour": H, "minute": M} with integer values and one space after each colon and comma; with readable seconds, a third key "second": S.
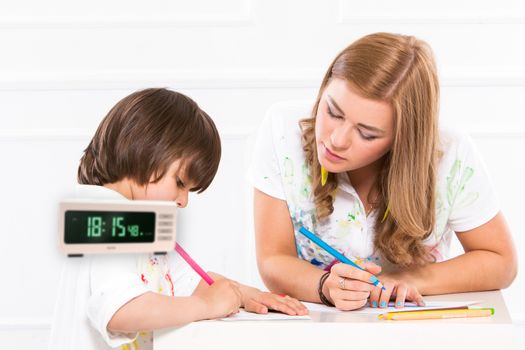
{"hour": 18, "minute": 15}
